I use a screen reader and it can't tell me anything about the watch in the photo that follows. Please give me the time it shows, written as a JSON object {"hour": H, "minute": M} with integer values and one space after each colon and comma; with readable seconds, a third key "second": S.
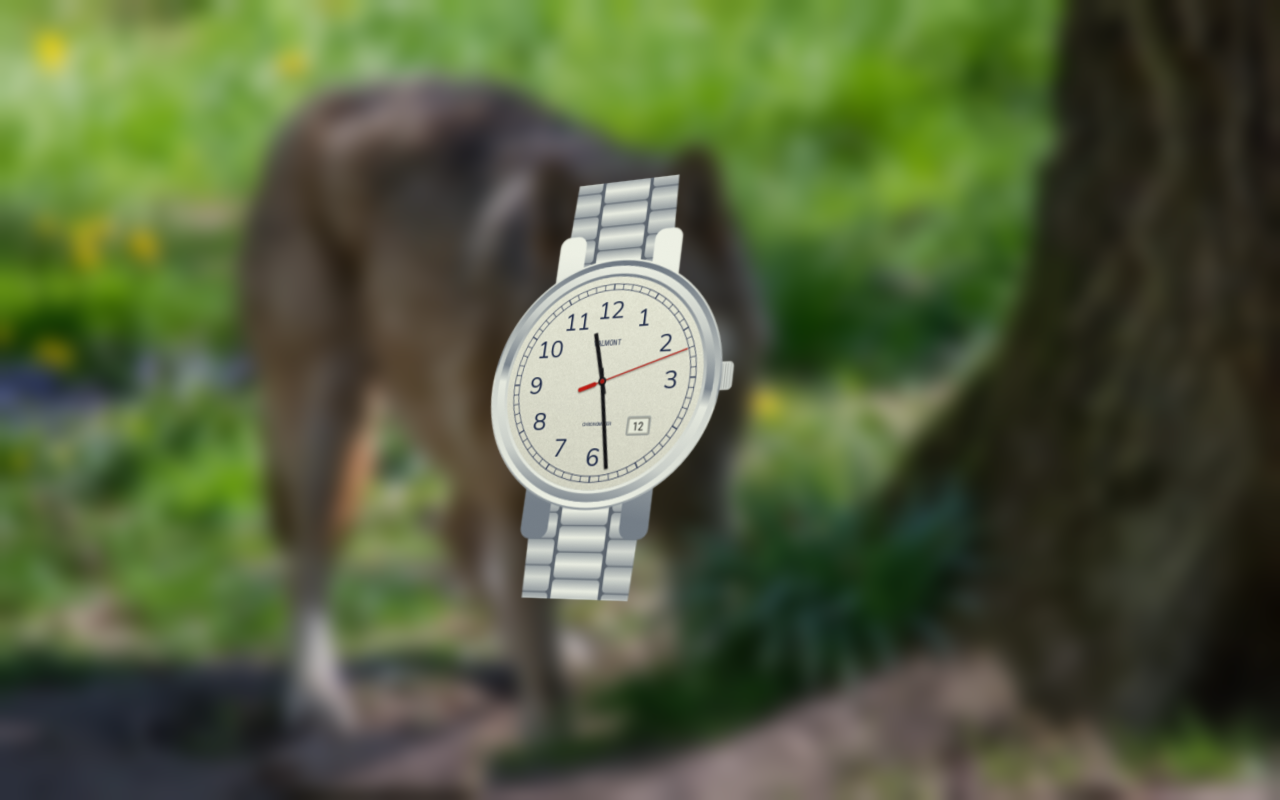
{"hour": 11, "minute": 28, "second": 12}
